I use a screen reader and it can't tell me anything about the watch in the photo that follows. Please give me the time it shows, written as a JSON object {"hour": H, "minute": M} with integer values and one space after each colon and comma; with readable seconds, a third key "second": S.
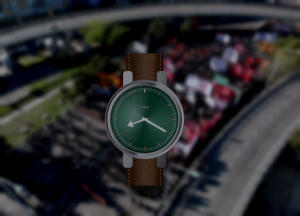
{"hour": 8, "minute": 20}
